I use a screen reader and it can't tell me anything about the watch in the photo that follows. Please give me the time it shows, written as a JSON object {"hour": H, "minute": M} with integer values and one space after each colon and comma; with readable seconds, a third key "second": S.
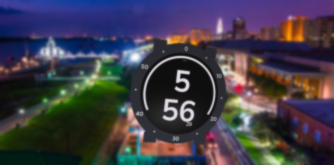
{"hour": 5, "minute": 56}
